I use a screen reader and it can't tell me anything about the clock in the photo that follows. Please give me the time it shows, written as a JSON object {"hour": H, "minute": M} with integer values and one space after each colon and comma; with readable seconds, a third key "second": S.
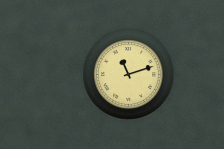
{"hour": 11, "minute": 12}
